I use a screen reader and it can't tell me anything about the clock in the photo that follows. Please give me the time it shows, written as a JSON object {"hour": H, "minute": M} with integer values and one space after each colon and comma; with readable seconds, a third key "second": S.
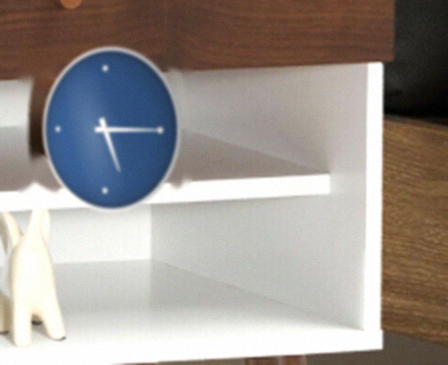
{"hour": 5, "minute": 15}
